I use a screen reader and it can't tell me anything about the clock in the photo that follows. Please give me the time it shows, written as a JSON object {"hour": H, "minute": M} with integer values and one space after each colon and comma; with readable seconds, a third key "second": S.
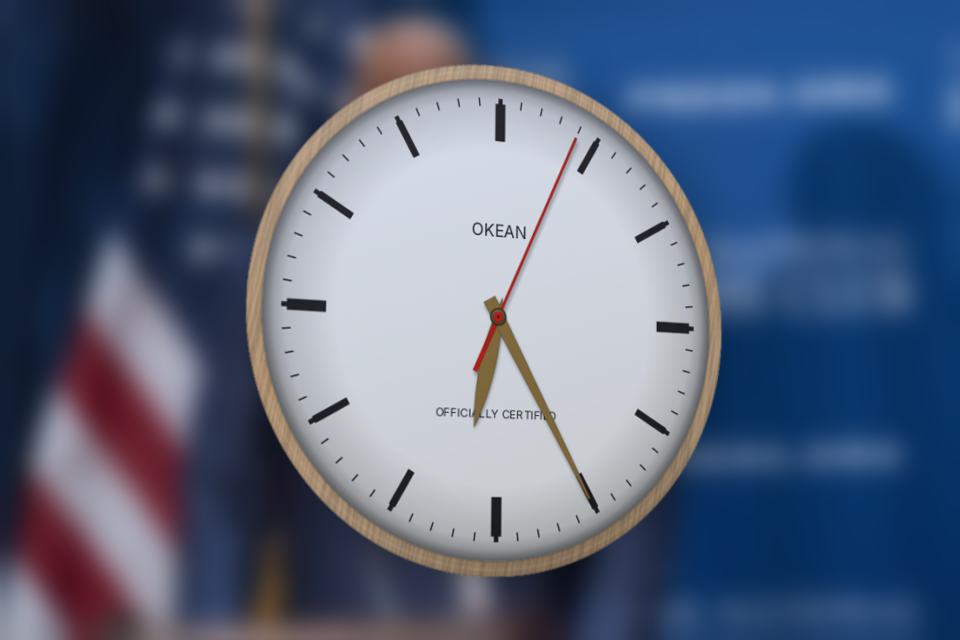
{"hour": 6, "minute": 25, "second": 4}
